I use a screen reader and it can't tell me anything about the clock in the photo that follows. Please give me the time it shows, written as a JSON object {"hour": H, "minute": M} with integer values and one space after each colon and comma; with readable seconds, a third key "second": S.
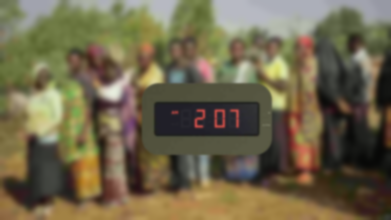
{"hour": 2, "minute": 7}
